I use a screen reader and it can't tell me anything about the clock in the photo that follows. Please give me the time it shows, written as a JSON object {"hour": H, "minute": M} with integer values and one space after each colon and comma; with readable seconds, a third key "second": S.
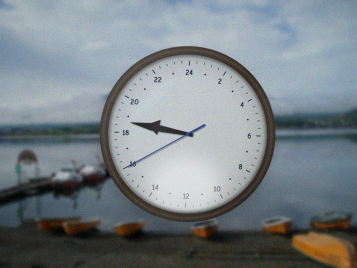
{"hour": 18, "minute": 46, "second": 40}
